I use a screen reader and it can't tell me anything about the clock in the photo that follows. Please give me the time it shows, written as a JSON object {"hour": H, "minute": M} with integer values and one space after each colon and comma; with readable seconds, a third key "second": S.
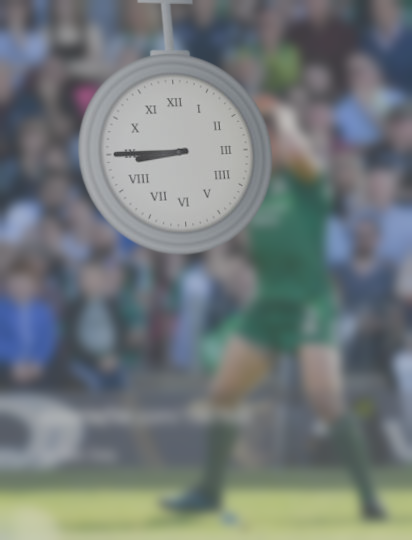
{"hour": 8, "minute": 45}
